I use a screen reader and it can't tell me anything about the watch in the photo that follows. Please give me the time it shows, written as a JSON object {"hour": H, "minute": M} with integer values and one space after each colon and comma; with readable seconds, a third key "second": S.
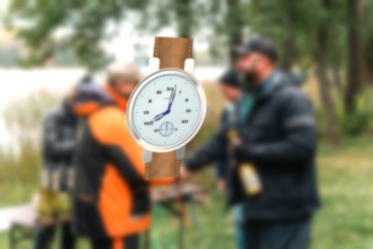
{"hour": 8, "minute": 2}
